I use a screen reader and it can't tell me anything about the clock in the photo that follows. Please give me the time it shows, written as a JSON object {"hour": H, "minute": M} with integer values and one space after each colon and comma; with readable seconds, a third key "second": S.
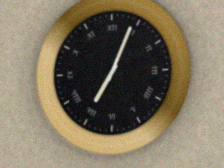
{"hour": 7, "minute": 4}
